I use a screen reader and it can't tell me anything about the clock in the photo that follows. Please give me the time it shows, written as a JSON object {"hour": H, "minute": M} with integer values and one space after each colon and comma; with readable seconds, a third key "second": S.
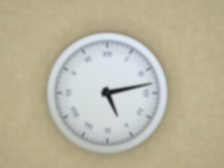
{"hour": 5, "minute": 13}
